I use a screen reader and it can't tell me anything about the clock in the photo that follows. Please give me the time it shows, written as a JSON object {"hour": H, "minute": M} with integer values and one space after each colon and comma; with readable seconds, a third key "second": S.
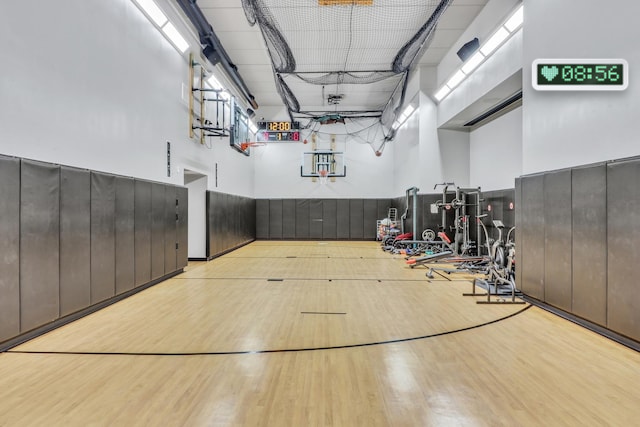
{"hour": 8, "minute": 56}
